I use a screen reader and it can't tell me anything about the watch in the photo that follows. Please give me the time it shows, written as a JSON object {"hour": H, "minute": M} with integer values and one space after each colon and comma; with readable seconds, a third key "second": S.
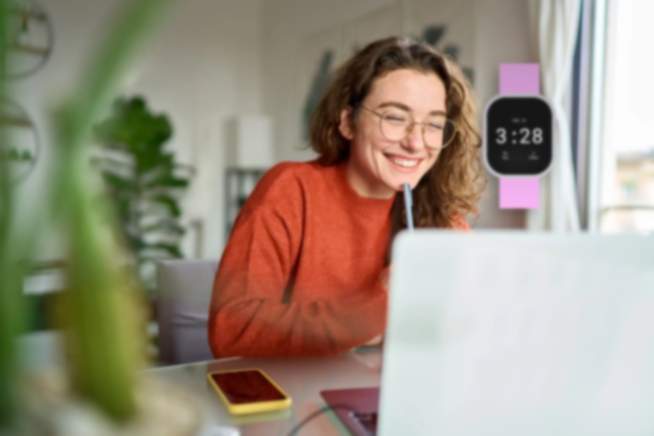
{"hour": 3, "minute": 28}
